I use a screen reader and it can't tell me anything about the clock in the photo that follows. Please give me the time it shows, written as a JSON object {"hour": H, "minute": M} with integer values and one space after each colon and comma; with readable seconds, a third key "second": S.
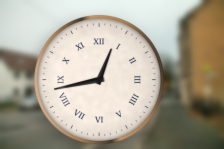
{"hour": 12, "minute": 43}
